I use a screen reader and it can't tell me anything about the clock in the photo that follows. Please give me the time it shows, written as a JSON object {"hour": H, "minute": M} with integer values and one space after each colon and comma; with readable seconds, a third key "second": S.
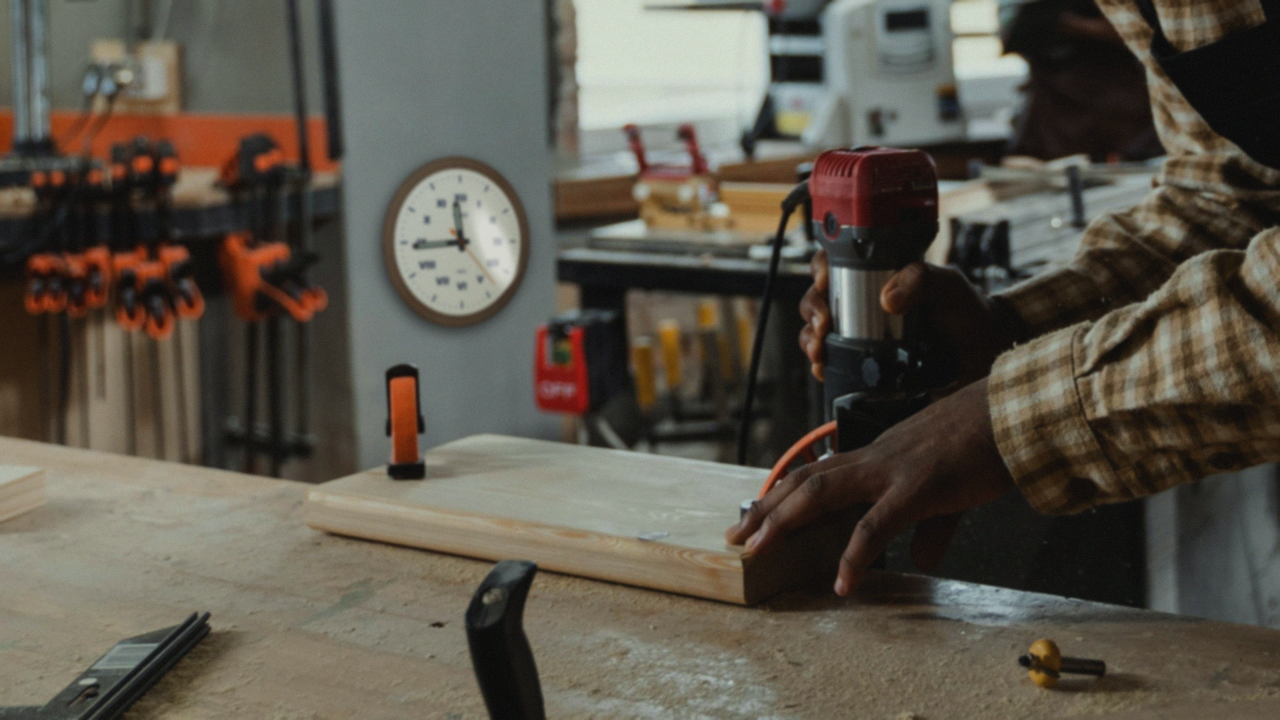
{"hour": 11, "minute": 44, "second": 23}
